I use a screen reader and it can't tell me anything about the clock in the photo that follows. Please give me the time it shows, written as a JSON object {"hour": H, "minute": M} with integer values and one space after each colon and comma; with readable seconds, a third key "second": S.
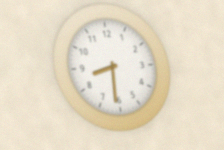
{"hour": 8, "minute": 31}
